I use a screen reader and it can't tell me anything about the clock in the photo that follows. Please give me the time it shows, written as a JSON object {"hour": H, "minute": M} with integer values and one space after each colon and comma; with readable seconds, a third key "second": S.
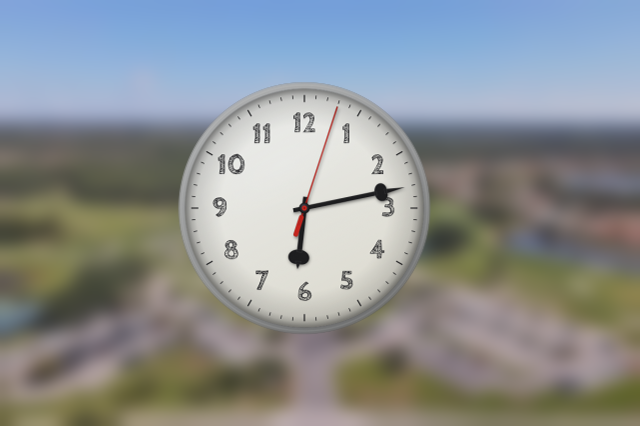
{"hour": 6, "minute": 13, "second": 3}
